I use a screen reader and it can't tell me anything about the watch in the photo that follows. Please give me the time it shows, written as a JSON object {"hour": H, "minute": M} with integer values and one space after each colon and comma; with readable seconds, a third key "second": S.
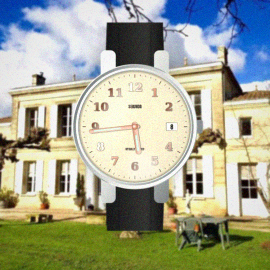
{"hour": 5, "minute": 44}
